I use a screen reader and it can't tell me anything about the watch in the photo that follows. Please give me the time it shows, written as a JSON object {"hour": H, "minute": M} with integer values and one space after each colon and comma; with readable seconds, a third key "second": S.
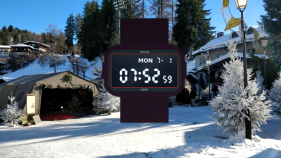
{"hour": 7, "minute": 52, "second": 59}
